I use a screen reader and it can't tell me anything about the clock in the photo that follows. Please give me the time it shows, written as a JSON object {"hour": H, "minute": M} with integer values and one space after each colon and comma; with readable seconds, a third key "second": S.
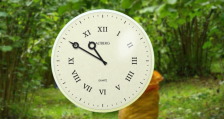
{"hour": 10, "minute": 50}
